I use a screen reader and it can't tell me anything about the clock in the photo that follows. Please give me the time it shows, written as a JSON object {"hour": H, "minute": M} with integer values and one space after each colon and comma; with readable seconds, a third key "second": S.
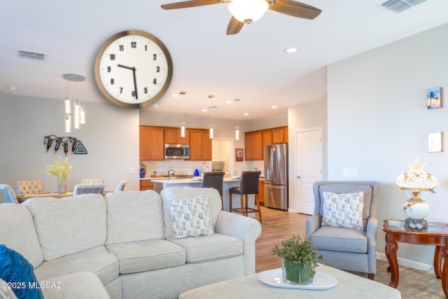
{"hour": 9, "minute": 29}
